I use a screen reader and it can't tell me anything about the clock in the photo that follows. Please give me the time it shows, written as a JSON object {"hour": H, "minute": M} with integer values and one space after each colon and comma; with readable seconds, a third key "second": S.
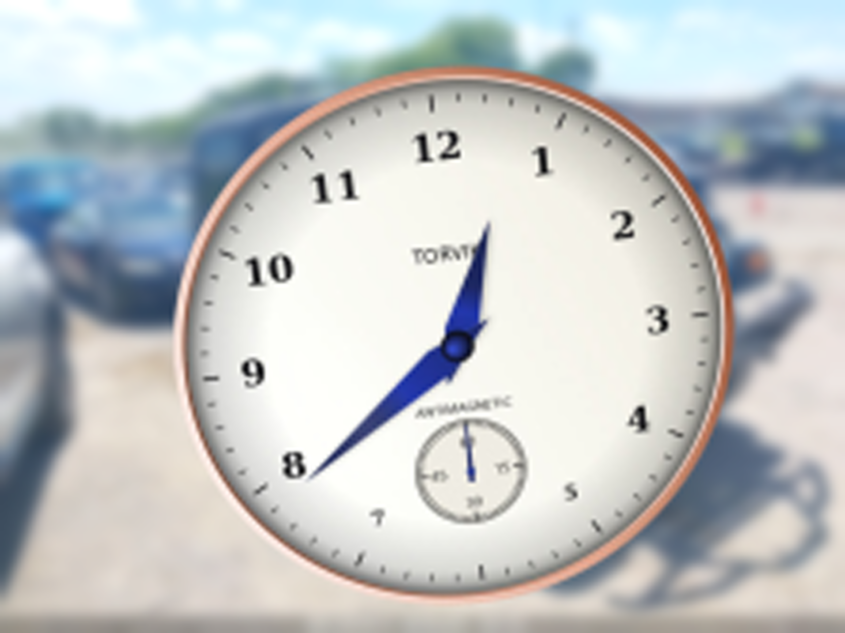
{"hour": 12, "minute": 39}
